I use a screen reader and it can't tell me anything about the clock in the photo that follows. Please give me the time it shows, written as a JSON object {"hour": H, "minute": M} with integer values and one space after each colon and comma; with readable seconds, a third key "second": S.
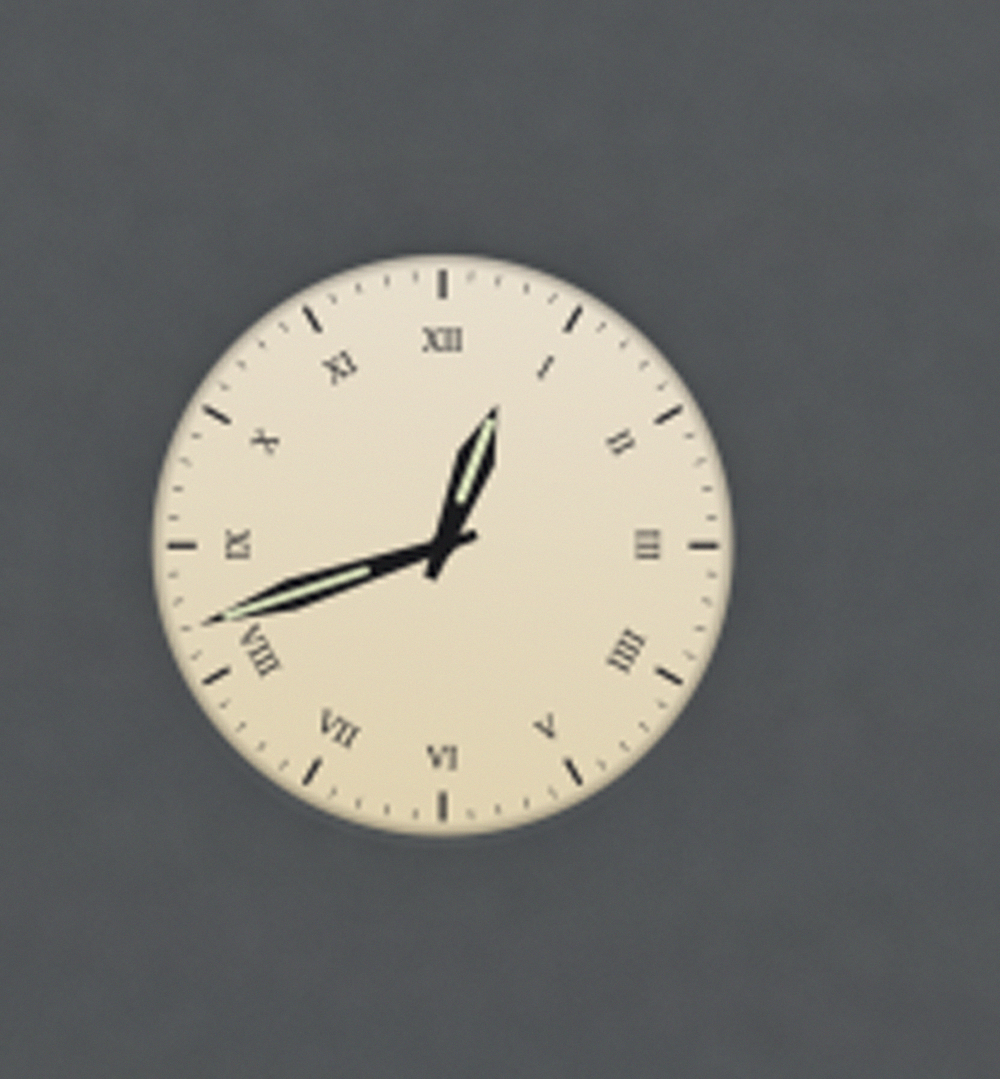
{"hour": 12, "minute": 42}
